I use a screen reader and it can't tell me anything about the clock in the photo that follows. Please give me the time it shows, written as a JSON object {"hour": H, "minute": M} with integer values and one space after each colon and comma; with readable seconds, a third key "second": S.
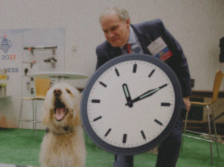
{"hour": 11, "minute": 10}
